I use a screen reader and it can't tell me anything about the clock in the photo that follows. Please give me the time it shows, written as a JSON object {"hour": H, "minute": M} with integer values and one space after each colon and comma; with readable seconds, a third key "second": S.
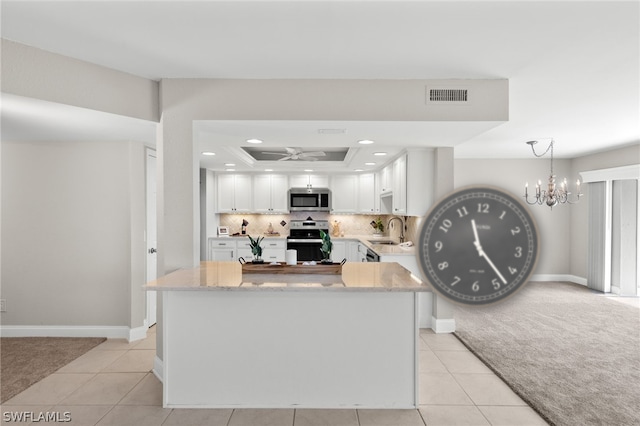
{"hour": 11, "minute": 23}
